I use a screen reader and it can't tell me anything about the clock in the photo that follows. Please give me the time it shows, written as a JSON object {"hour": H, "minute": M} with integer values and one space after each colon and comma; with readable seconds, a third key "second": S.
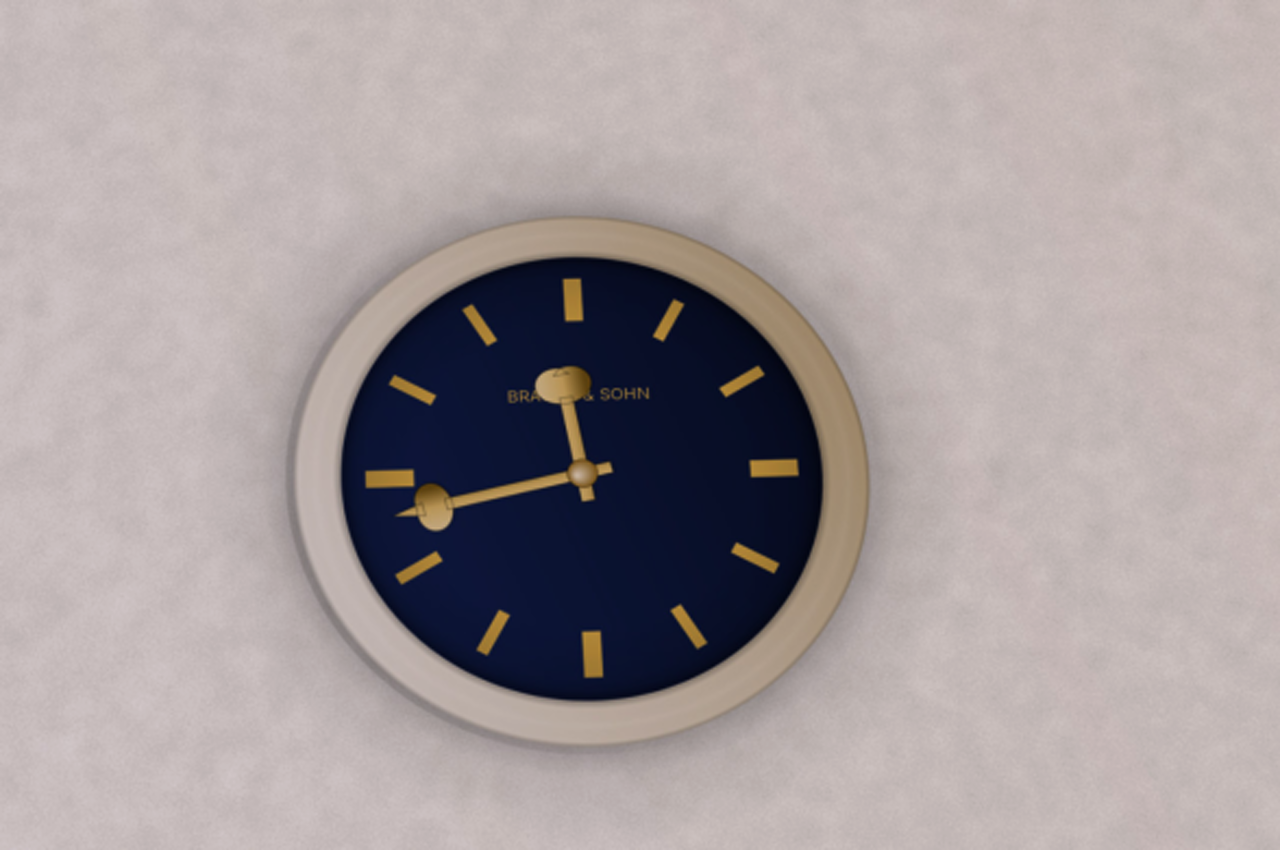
{"hour": 11, "minute": 43}
